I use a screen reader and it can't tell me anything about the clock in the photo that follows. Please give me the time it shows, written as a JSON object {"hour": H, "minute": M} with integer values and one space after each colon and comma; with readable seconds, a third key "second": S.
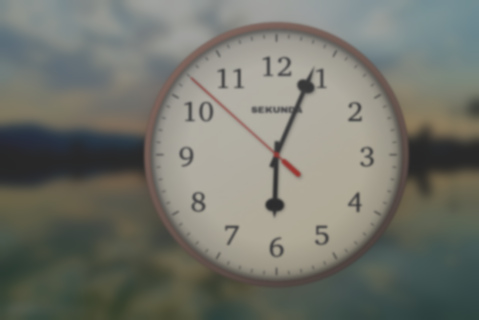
{"hour": 6, "minute": 3, "second": 52}
